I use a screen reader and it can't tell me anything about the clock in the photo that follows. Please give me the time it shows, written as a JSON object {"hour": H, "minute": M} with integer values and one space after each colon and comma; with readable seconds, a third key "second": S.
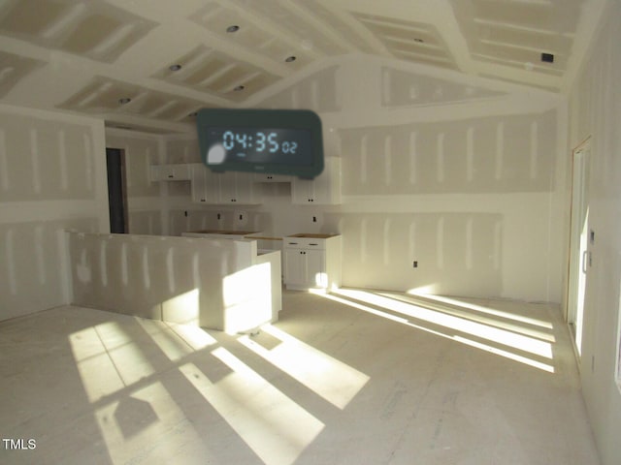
{"hour": 4, "minute": 35}
